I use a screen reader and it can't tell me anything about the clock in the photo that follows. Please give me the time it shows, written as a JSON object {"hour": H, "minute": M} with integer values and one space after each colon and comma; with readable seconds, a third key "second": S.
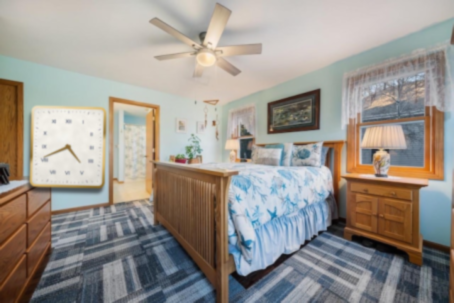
{"hour": 4, "minute": 41}
